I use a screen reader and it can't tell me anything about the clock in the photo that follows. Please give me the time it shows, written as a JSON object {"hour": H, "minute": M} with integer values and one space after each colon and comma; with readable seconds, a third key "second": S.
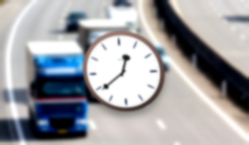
{"hour": 12, "minute": 39}
